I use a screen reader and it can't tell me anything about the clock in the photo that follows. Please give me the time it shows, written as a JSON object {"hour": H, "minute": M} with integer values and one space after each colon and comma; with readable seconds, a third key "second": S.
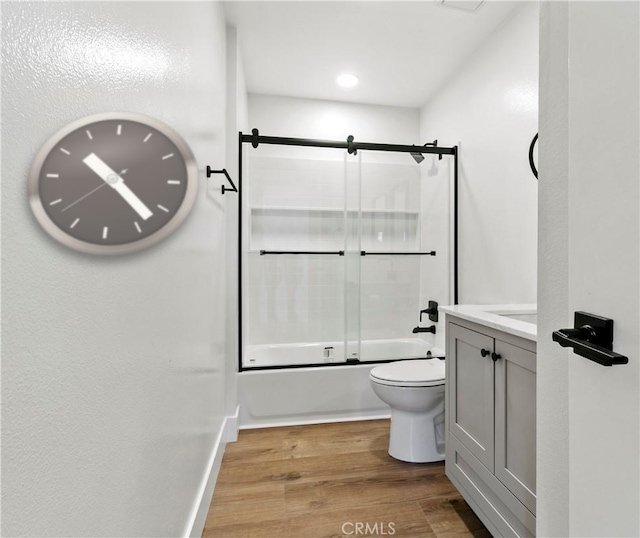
{"hour": 10, "minute": 22, "second": 38}
